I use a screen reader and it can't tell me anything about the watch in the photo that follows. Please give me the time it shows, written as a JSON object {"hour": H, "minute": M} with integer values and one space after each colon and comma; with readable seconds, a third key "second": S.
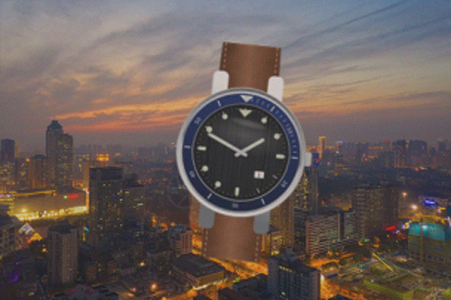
{"hour": 1, "minute": 49}
